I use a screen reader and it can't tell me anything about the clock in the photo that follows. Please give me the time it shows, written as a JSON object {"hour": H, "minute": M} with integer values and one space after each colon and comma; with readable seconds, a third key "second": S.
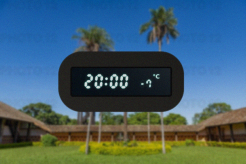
{"hour": 20, "minute": 0}
